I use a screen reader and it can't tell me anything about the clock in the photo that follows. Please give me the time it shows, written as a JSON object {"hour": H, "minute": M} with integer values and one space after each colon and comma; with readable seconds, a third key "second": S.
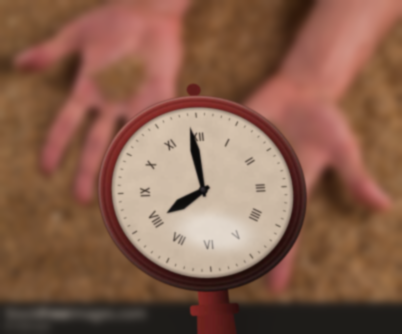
{"hour": 7, "minute": 59}
